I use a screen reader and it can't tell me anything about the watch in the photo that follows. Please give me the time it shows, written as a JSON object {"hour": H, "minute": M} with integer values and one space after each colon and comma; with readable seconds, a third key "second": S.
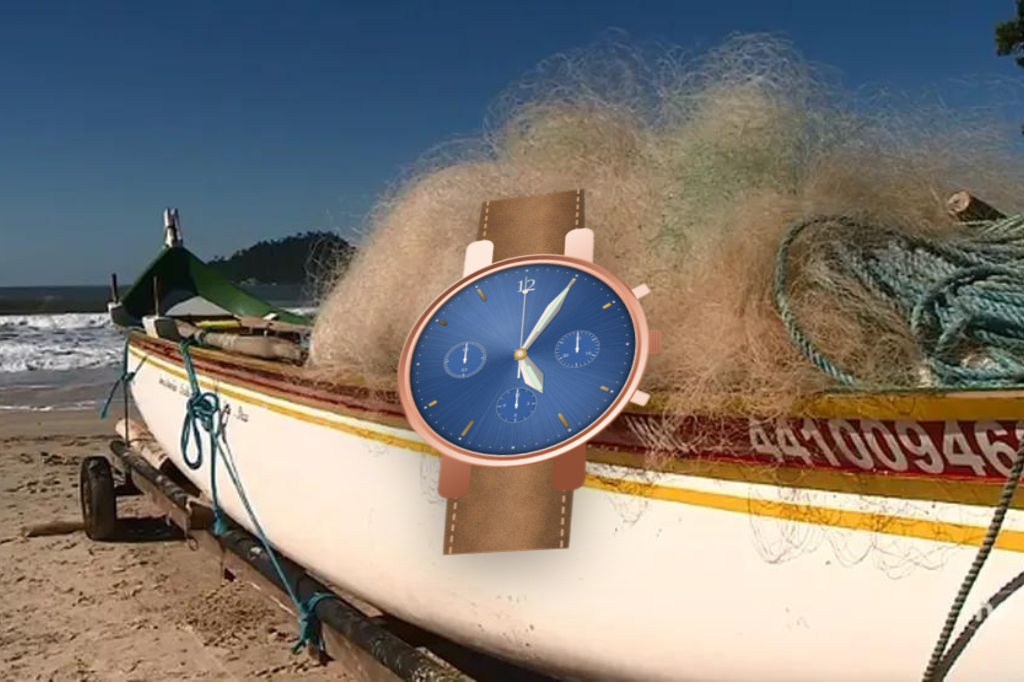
{"hour": 5, "minute": 5}
